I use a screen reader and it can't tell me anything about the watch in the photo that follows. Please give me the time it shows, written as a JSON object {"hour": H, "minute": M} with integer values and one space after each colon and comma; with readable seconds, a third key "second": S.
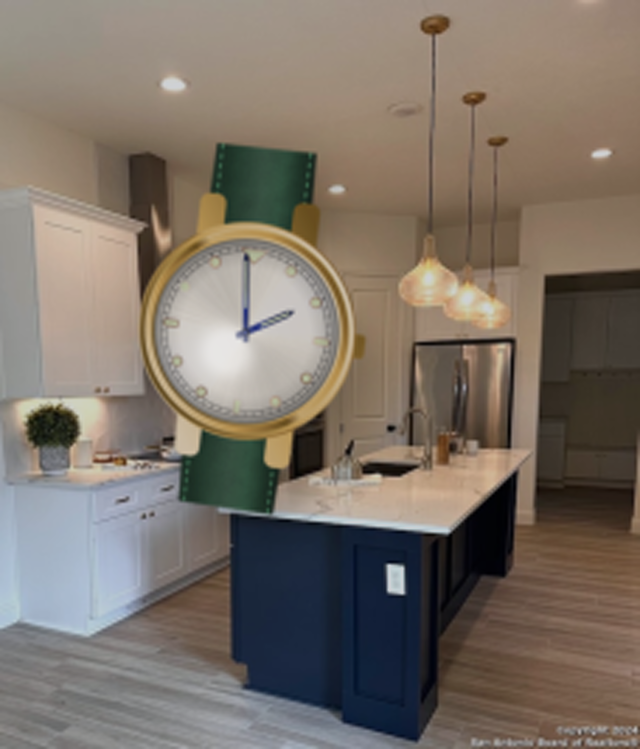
{"hour": 1, "minute": 59}
